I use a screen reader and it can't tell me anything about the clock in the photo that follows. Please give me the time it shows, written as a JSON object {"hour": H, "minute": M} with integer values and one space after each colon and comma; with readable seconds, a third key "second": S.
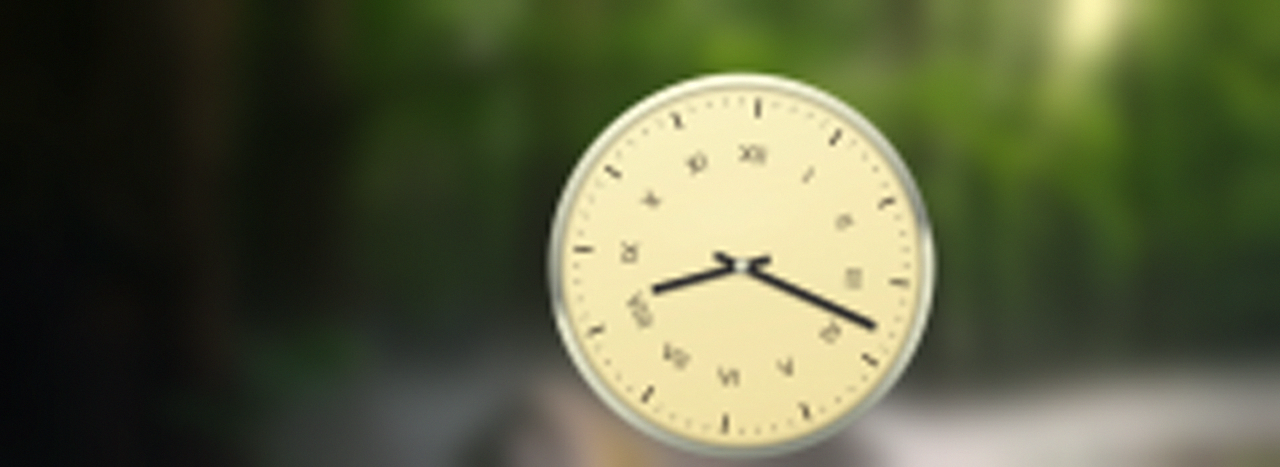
{"hour": 8, "minute": 18}
